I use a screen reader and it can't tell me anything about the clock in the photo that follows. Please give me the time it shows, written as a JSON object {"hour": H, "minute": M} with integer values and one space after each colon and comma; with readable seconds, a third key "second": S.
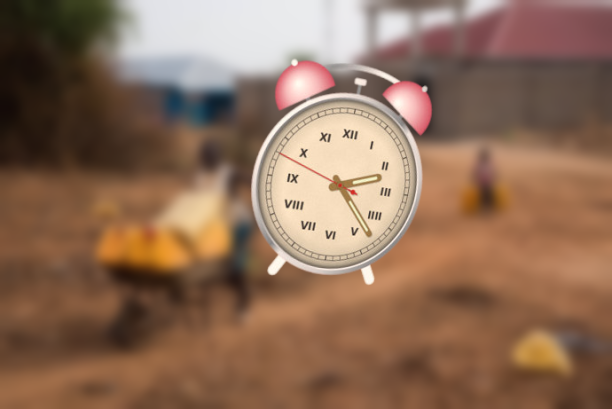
{"hour": 2, "minute": 22, "second": 48}
